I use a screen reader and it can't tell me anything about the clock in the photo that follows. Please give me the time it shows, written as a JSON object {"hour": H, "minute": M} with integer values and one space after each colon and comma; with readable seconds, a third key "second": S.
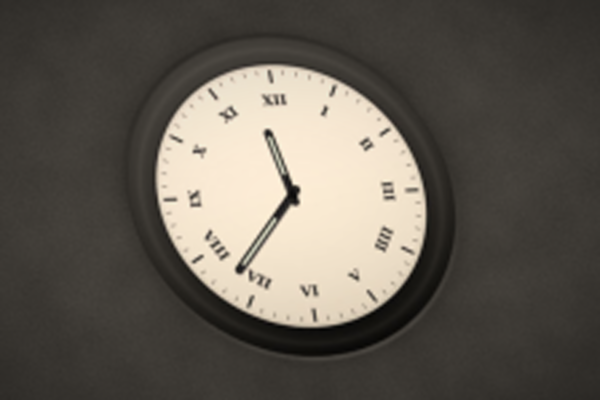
{"hour": 11, "minute": 37}
